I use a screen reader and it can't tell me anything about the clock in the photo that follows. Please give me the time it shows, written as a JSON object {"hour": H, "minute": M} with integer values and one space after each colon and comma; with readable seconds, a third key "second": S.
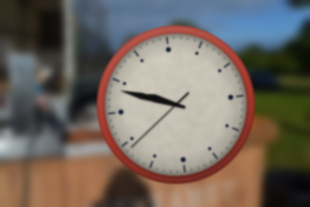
{"hour": 9, "minute": 48, "second": 39}
